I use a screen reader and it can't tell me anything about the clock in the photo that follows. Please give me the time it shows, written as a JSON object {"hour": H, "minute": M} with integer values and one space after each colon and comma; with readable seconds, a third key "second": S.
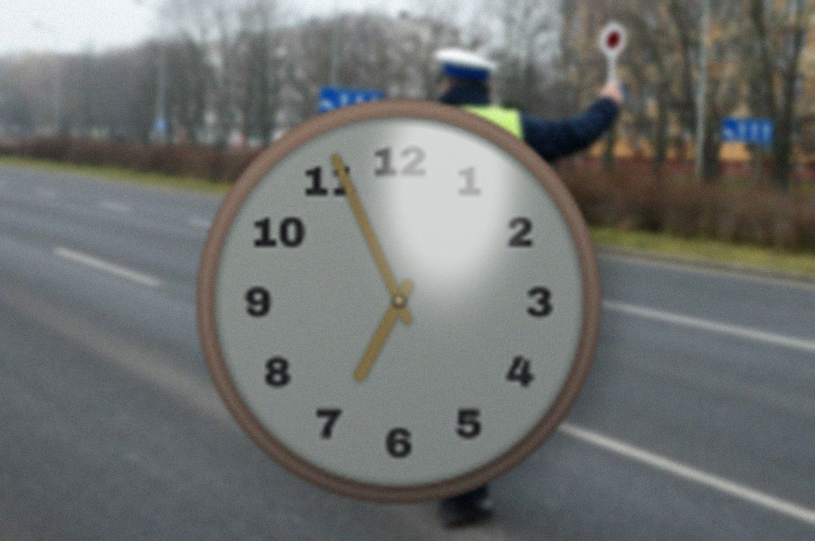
{"hour": 6, "minute": 56}
